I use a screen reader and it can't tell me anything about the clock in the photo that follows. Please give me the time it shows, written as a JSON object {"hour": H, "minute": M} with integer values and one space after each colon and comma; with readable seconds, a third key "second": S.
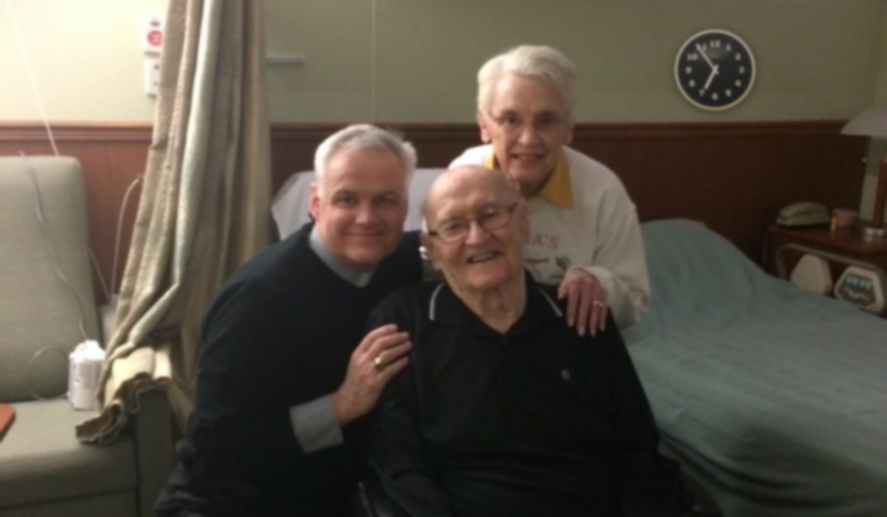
{"hour": 6, "minute": 54}
